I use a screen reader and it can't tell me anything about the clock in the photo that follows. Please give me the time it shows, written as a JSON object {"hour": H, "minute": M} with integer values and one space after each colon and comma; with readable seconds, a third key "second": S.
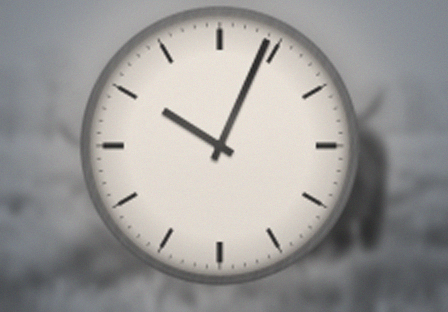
{"hour": 10, "minute": 4}
